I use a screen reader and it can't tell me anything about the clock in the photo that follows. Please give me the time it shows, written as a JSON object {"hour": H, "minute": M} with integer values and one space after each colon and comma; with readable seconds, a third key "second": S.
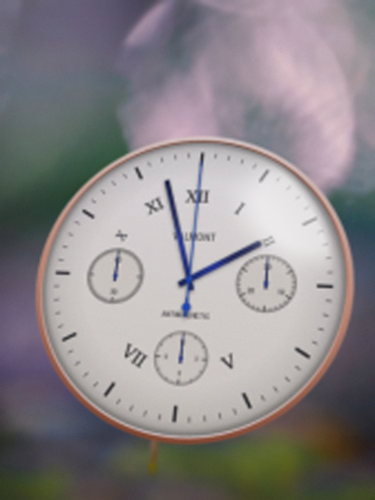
{"hour": 1, "minute": 57}
